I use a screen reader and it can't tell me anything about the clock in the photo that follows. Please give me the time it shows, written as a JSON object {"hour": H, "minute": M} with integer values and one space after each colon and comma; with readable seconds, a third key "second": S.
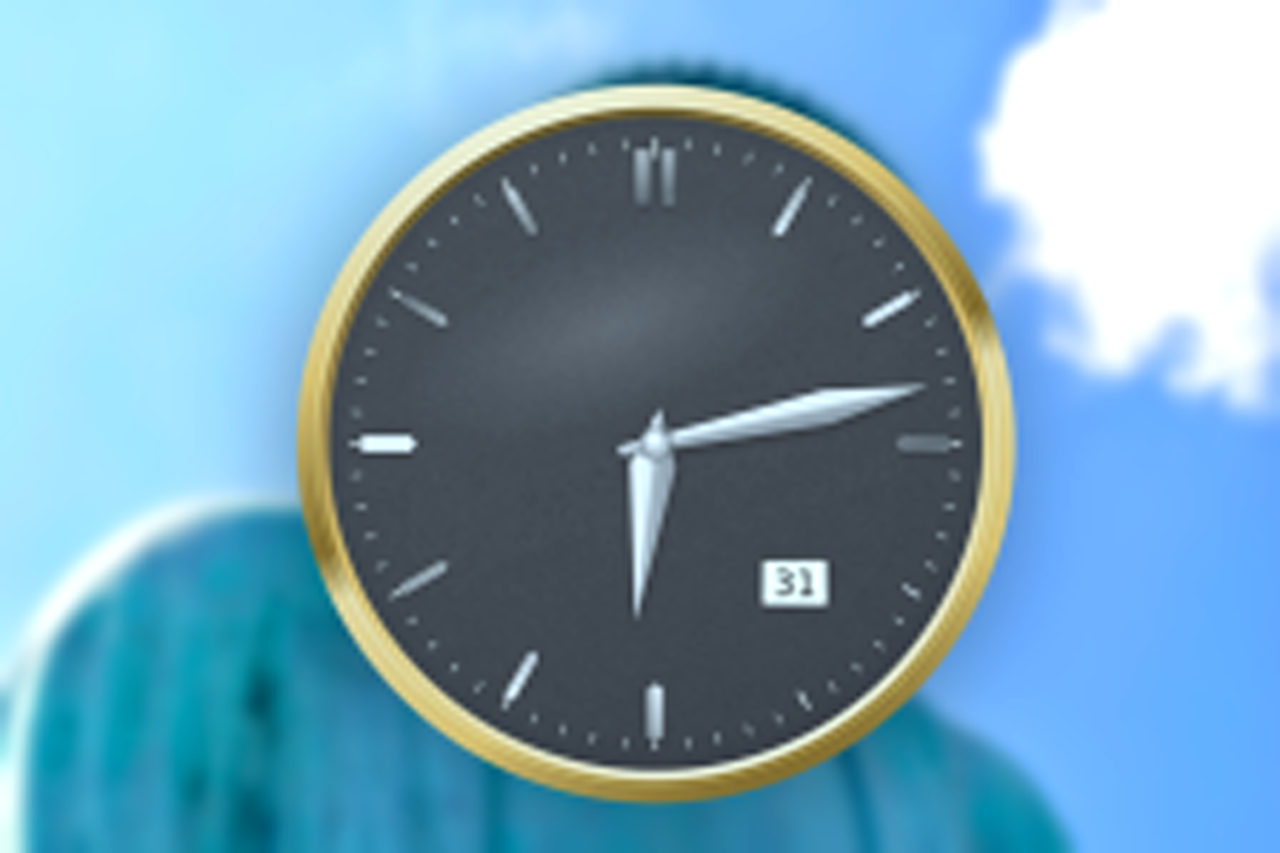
{"hour": 6, "minute": 13}
